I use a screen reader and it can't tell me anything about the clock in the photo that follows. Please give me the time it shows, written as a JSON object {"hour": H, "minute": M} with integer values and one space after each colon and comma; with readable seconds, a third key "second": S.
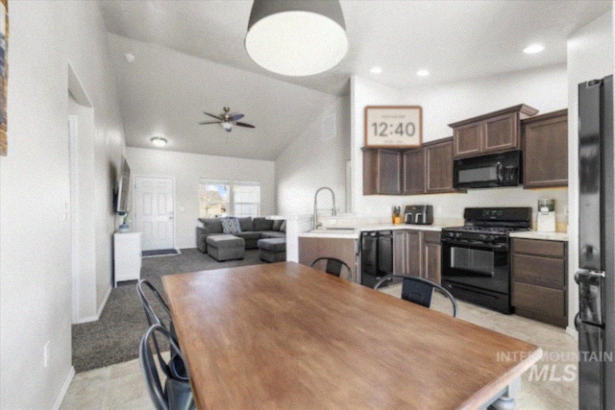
{"hour": 12, "minute": 40}
